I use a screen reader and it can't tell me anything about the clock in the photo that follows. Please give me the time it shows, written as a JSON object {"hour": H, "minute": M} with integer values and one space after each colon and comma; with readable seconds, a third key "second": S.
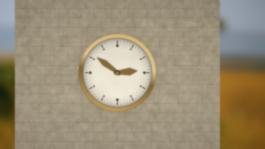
{"hour": 2, "minute": 51}
